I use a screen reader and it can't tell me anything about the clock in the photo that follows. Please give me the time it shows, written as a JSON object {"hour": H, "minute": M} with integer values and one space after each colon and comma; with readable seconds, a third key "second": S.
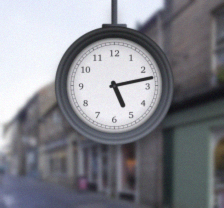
{"hour": 5, "minute": 13}
